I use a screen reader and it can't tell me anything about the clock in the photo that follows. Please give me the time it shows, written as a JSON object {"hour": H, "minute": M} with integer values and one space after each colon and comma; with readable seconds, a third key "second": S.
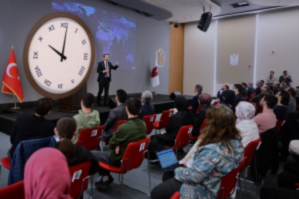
{"hour": 10, "minute": 1}
